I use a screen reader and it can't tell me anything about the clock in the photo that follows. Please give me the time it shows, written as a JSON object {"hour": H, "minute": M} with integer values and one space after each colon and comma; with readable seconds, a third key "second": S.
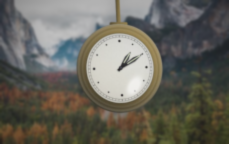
{"hour": 1, "minute": 10}
